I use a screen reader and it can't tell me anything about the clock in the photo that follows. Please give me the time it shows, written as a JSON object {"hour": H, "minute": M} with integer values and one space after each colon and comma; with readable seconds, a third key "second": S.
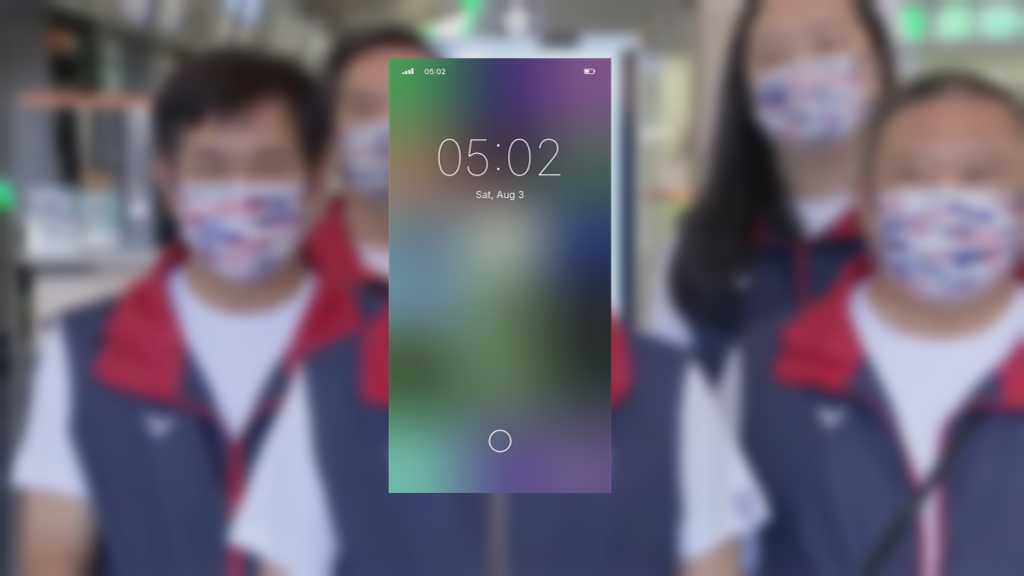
{"hour": 5, "minute": 2}
